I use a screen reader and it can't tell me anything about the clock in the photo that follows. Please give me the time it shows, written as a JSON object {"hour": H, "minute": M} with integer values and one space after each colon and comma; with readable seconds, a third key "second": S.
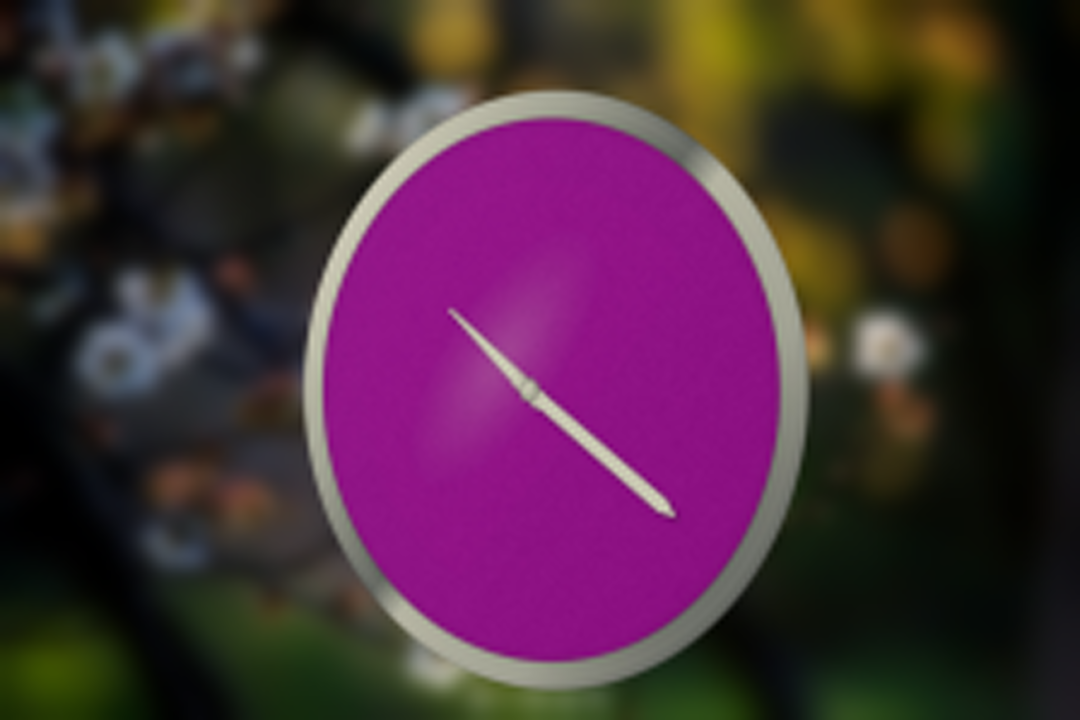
{"hour": 10, "minute": 21}
